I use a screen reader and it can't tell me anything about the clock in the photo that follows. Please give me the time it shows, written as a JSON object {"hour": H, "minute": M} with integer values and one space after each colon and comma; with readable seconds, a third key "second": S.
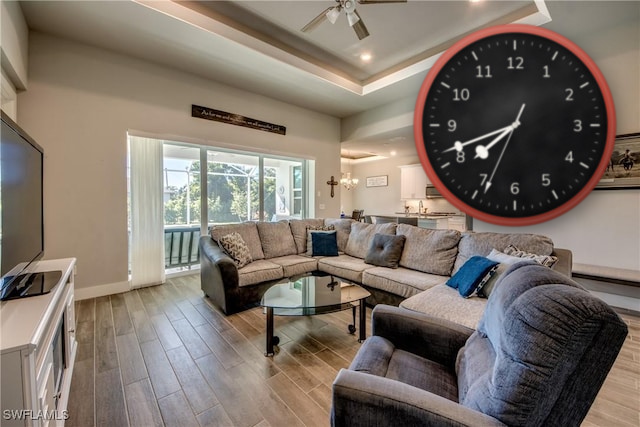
{"hour": 7, "minute": 41, "second": 34}
